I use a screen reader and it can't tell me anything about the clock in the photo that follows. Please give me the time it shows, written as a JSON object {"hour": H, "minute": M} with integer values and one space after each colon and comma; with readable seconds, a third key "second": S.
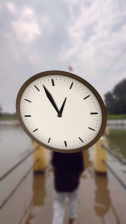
{"hour": 12, "minute": 57}
